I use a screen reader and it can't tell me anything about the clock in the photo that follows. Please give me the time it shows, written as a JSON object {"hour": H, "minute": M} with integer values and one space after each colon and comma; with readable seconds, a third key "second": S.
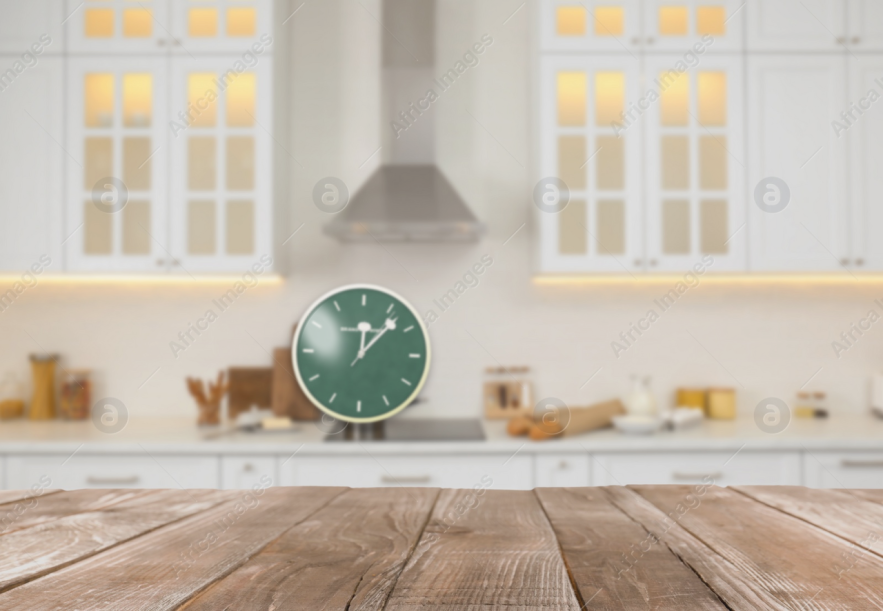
{"hour": 12, "minute": 7, "second": 6}
